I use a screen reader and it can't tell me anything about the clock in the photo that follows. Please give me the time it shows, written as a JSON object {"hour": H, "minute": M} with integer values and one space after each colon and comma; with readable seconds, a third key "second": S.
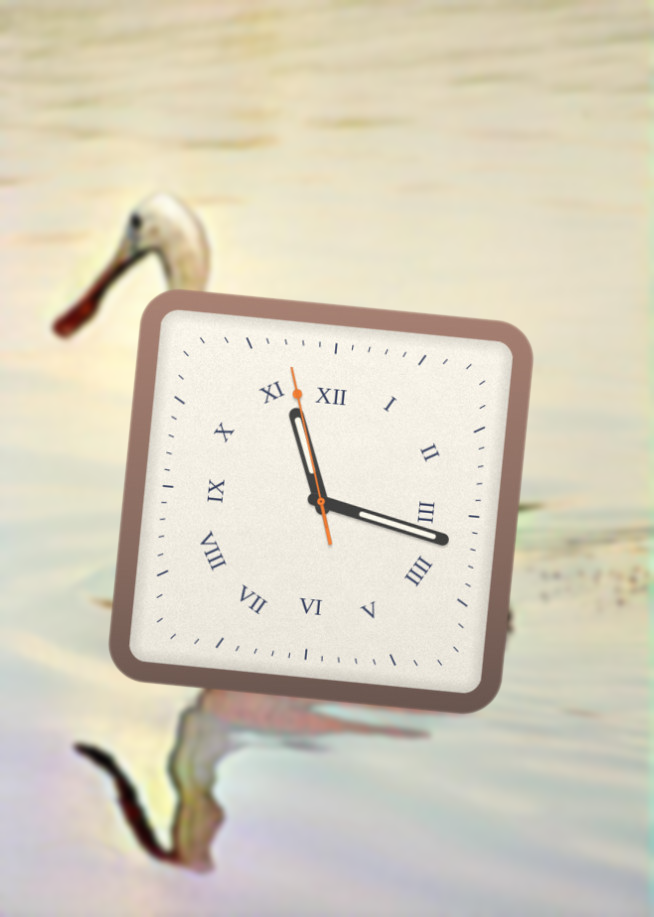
{"hour": 11, "minute": 16, "second": 57}
